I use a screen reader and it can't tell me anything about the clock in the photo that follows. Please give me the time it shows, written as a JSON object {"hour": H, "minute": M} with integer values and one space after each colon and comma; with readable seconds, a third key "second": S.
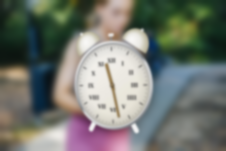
{"hour": 11, "minute": 28}
